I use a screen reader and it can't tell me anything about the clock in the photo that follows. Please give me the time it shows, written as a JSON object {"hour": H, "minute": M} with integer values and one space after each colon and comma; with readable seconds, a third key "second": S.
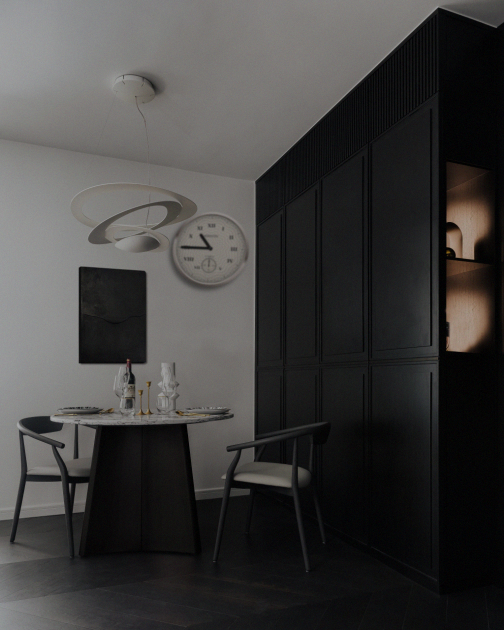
{"hour": 10, "minute": 45}
